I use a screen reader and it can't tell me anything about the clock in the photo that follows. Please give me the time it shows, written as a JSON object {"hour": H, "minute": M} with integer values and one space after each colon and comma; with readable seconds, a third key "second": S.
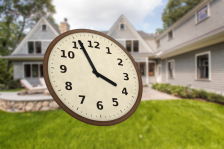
{"hour": 3, "minute": 56}
